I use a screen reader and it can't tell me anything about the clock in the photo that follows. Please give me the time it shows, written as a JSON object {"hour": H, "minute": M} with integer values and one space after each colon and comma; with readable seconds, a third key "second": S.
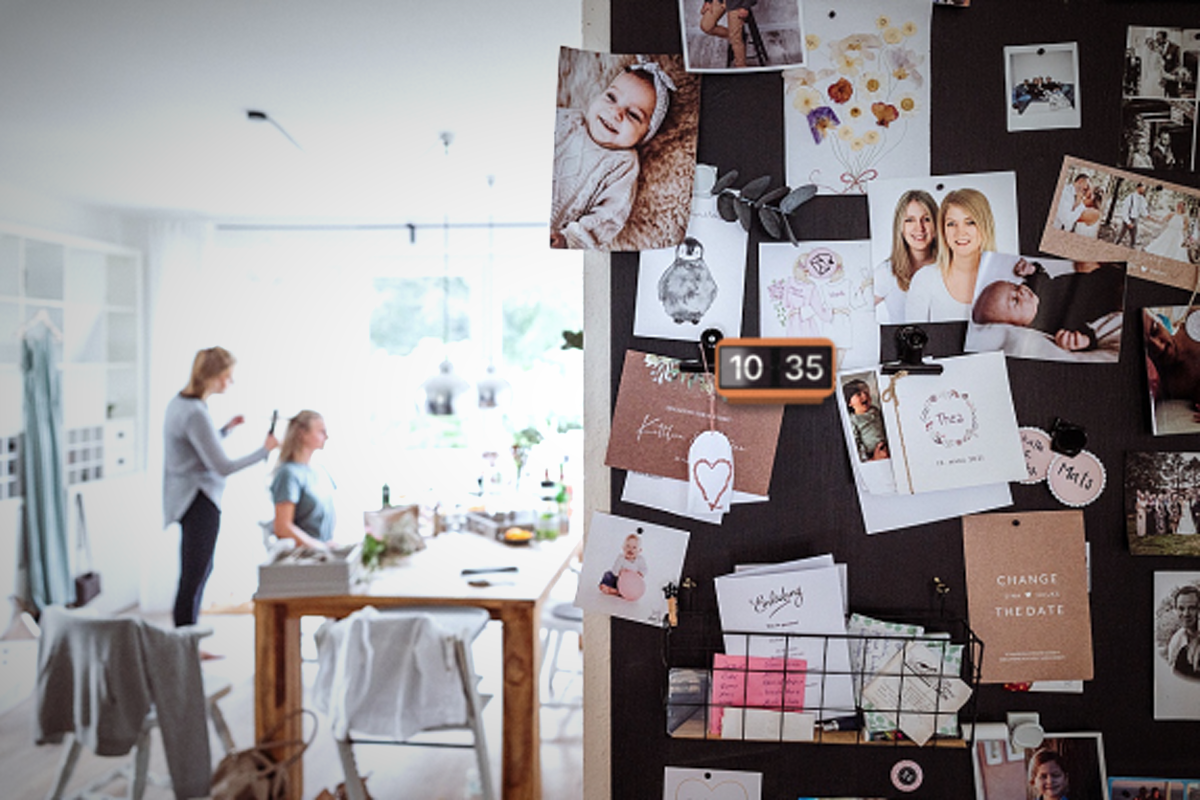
{"hour": 10, "minute": 35}
